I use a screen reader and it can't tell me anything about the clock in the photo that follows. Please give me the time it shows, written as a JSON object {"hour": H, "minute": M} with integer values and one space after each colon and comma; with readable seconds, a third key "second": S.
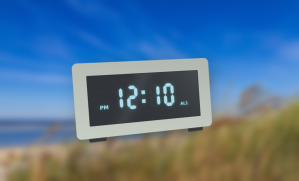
{"hour": 12, "minute": 10}
